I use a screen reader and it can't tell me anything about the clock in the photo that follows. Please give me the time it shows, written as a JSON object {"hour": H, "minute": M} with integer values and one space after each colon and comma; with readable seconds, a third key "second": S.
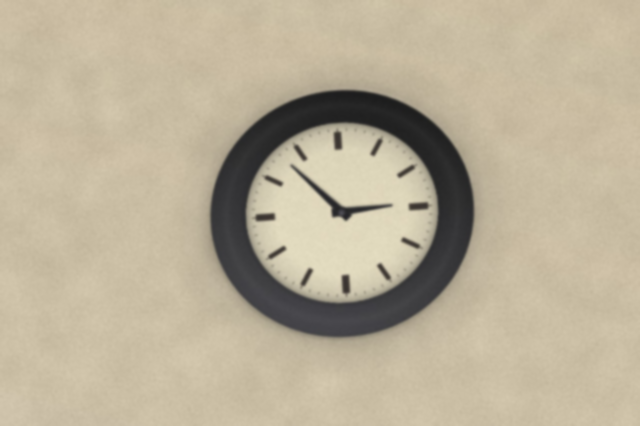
{"hour": 2, "minute": 53}
